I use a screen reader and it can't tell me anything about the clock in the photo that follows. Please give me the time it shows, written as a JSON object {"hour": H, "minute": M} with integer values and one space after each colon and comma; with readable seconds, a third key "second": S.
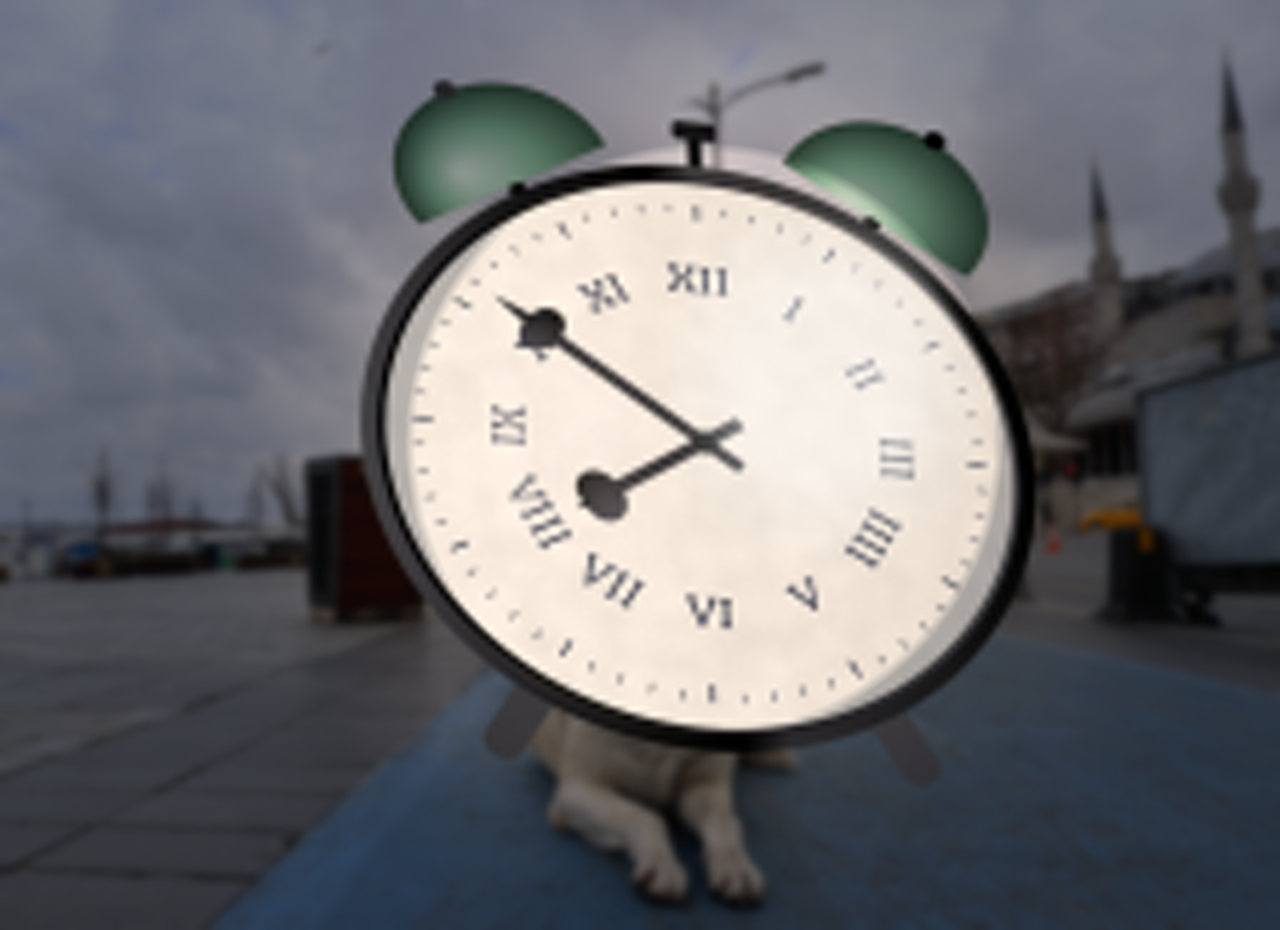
{"hour": 7, "minute": 51}
